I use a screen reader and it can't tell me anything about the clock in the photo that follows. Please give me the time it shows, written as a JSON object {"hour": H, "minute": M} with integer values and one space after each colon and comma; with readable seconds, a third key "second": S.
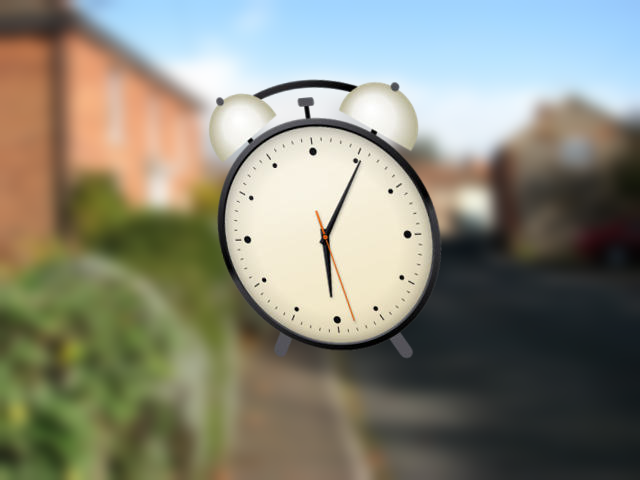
{"hour": 6, "minute": 5, "second": 28}
